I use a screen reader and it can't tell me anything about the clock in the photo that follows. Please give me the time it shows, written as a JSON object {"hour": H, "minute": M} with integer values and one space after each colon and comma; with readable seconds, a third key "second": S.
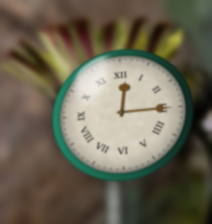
{"hour": 12, "minute": 15}
